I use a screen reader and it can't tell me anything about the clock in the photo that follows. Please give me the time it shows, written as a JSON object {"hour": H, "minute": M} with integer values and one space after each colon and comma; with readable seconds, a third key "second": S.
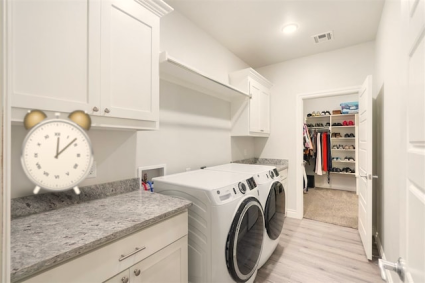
{"hour": 12, "minute": 8}
